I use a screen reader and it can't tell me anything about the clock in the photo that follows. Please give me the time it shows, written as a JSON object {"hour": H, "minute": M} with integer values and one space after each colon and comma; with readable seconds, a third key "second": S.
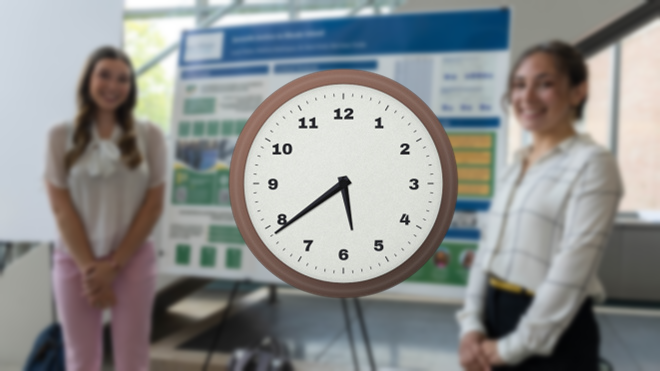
{"hour": 5, "minute": 39}
